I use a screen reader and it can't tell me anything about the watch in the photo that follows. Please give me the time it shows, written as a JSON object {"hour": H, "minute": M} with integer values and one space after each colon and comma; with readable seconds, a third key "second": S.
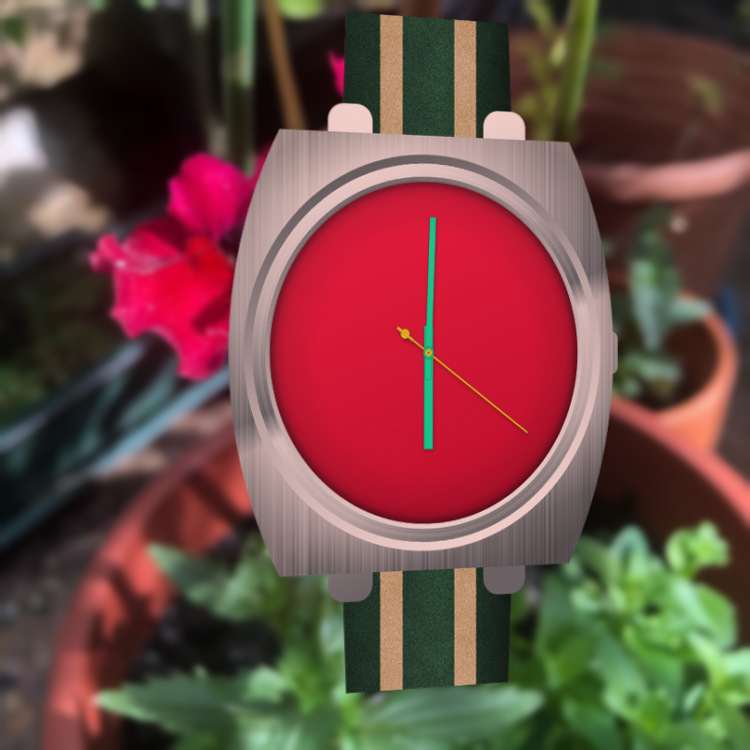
{"hour": 6, "minute": 0, "second": 21}
